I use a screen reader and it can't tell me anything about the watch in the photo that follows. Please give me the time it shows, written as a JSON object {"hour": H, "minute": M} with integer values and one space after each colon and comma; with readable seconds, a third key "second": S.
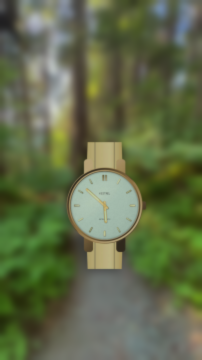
{"hour": 5, "minute": 52}
